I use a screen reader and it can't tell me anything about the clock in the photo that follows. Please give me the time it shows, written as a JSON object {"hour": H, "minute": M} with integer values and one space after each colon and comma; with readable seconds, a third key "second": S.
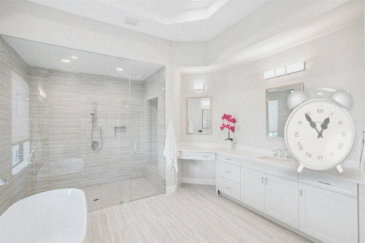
{"hour": 12, "minute": 54}
